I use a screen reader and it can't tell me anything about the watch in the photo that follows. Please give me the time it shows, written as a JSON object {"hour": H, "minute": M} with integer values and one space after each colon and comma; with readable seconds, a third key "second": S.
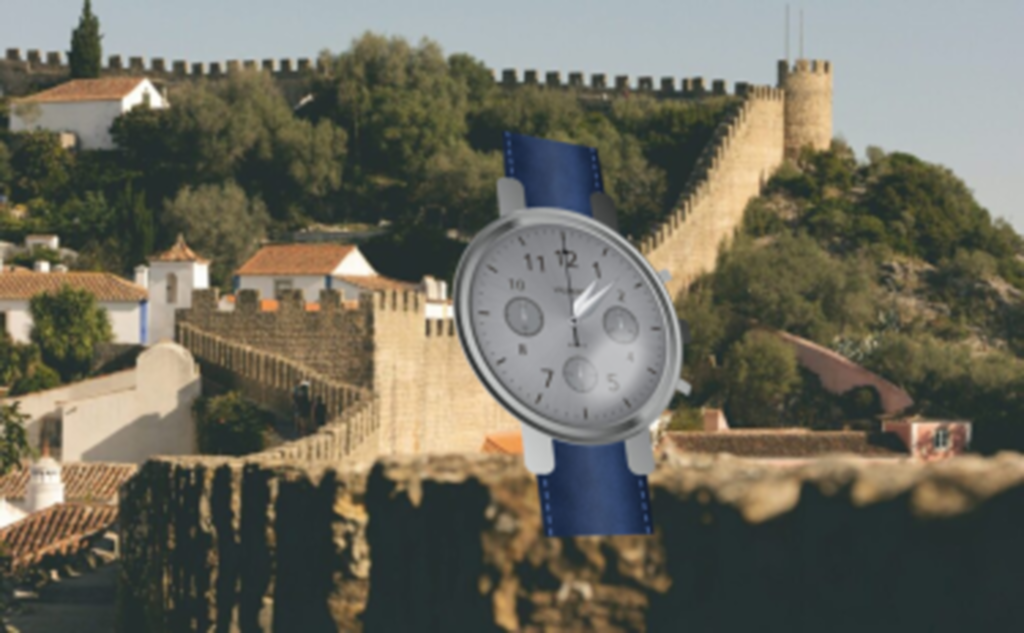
{"hour": 1, "minute": 8}
